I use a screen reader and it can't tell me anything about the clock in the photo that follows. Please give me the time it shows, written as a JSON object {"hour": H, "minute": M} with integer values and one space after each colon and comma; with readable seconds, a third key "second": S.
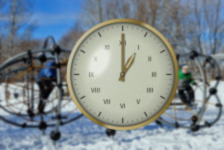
{"hour": 1, "minute": 0}
